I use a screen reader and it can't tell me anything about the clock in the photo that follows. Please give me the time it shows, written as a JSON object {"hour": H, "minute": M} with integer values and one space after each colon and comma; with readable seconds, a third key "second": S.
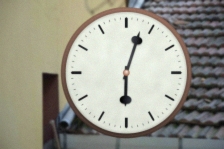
{"hour": 6, "minute": 3}
